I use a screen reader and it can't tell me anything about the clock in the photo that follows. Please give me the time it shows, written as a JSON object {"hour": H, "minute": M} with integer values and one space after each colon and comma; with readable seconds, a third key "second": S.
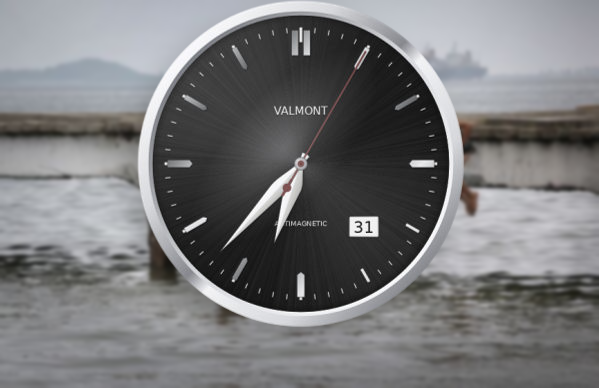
{"hour": 6, "minute": 37, "second": 5}
